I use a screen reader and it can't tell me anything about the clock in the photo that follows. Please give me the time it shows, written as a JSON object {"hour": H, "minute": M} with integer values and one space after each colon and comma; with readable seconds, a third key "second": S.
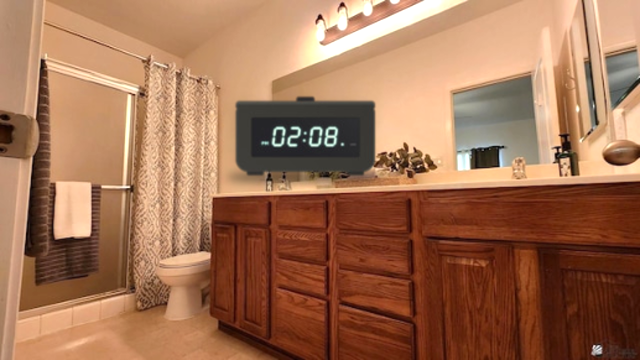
{"hour": 2, "minute": 8}
